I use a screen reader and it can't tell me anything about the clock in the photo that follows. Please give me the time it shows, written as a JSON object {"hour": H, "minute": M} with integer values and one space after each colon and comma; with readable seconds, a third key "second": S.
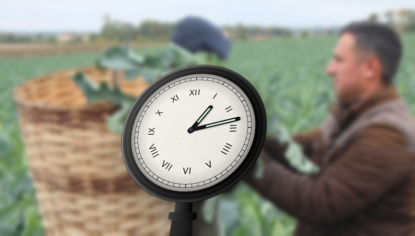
{"hour": 1, "minute": 13}
